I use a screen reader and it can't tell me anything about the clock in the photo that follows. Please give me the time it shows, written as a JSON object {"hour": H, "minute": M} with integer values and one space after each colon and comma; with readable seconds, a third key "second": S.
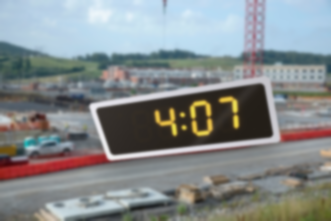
{"hour": 4, "minute": 7}
